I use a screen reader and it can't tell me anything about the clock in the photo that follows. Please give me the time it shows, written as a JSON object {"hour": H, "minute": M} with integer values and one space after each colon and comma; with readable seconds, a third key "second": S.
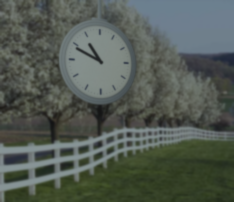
{"hour": 10, "minute": 49}
